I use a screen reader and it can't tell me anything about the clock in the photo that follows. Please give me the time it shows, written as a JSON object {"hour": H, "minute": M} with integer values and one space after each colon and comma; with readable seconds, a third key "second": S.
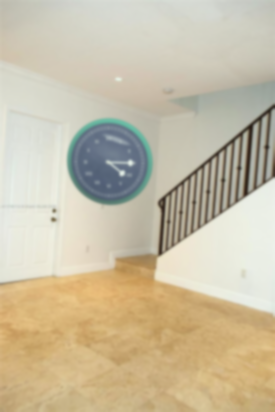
{"hour": 4, "minute": 15}
